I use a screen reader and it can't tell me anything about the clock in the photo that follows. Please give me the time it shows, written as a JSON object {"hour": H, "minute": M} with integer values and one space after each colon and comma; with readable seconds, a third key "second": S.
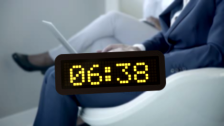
{"hour": 6, "minute": 38}
